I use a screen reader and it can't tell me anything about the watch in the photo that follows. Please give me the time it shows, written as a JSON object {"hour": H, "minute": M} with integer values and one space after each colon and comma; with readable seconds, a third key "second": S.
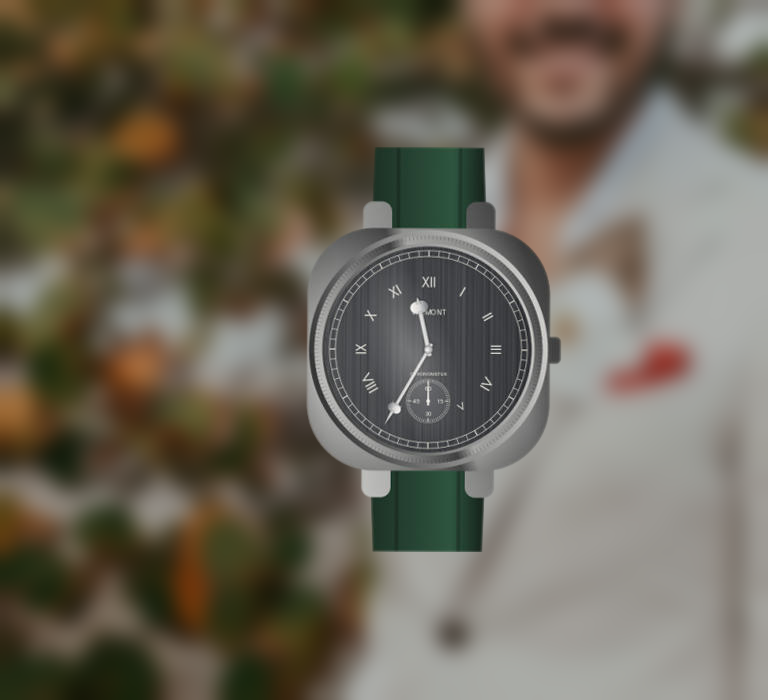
{"hour": 11, "minute": 35}
